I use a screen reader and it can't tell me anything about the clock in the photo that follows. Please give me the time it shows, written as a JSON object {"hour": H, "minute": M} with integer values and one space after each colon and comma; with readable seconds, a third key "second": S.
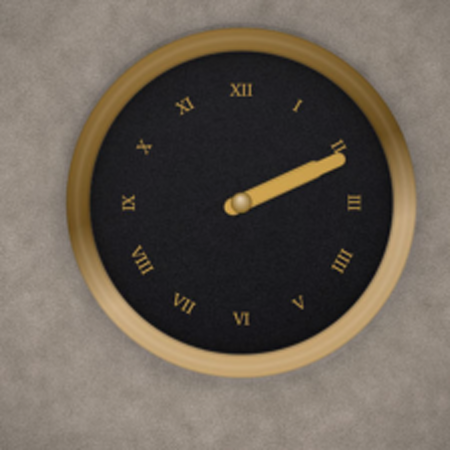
{"hour": 2, "minute": 11}
